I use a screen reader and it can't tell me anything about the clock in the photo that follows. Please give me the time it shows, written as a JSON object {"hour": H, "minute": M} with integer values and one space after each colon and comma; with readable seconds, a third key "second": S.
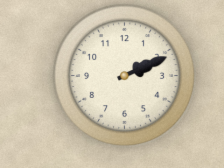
{"hour": 2, "minute": 11}
